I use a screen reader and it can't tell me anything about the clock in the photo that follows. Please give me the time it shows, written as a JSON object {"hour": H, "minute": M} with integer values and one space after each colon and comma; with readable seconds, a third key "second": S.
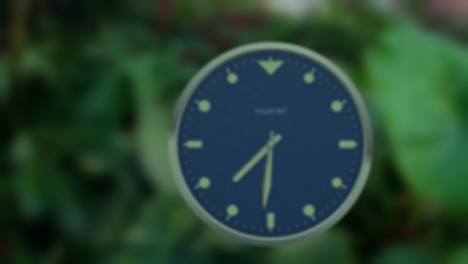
{"hour": 7, "minute": 31}
